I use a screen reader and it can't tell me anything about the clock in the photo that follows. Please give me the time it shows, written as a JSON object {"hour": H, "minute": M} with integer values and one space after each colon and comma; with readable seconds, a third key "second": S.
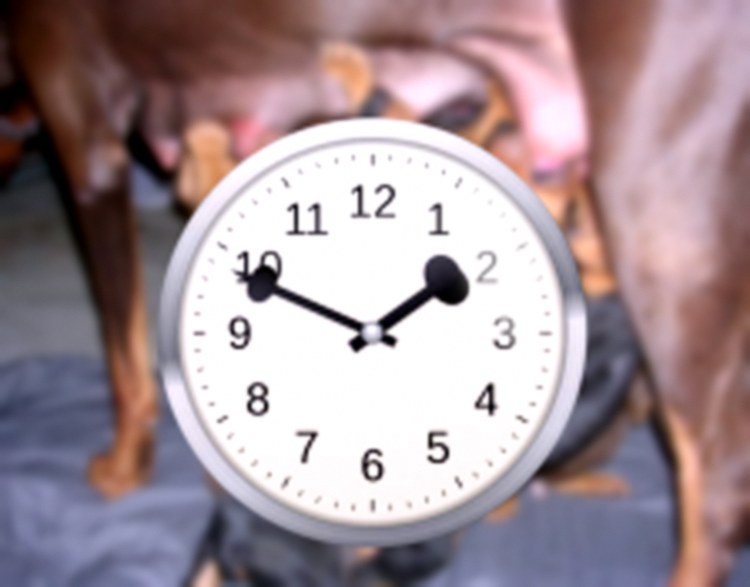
{"hour": 1, "minute": 49}
